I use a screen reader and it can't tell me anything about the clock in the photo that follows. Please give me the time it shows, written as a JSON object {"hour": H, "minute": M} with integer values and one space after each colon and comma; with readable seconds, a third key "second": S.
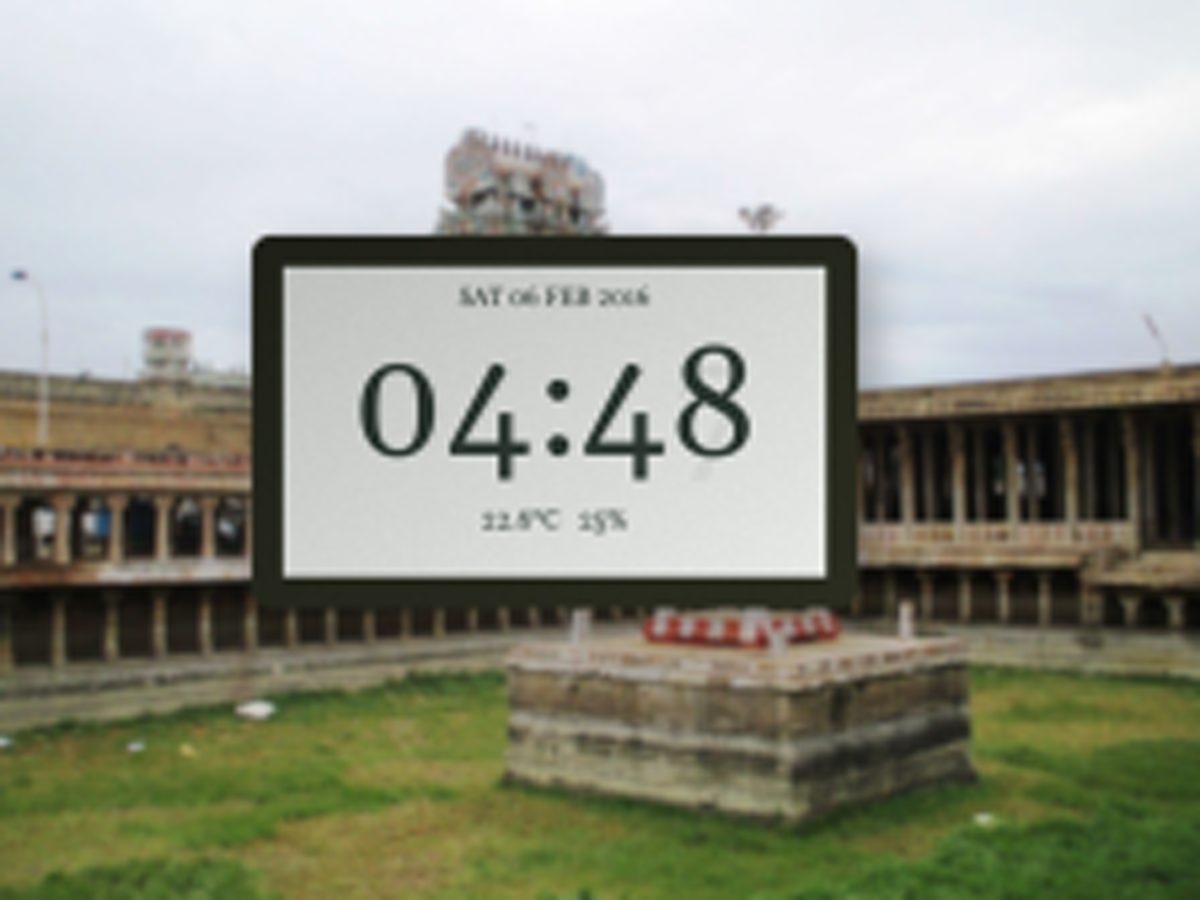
{"hour": 4, "minute": 48}
